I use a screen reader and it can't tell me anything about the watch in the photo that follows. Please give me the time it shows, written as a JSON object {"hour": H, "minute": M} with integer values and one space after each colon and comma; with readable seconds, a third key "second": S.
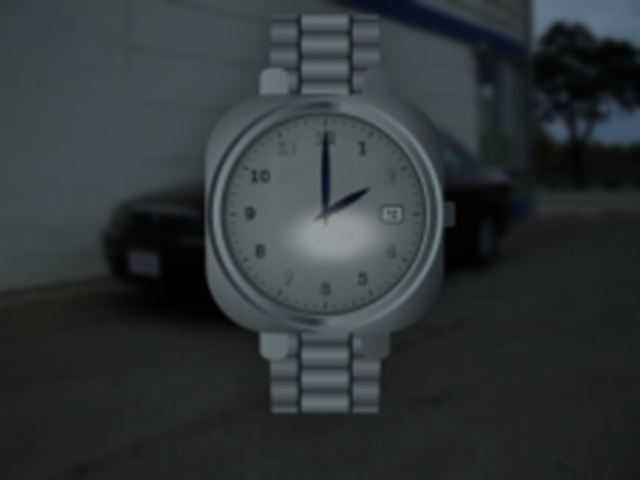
{"hour": 2, "minute": 0}
